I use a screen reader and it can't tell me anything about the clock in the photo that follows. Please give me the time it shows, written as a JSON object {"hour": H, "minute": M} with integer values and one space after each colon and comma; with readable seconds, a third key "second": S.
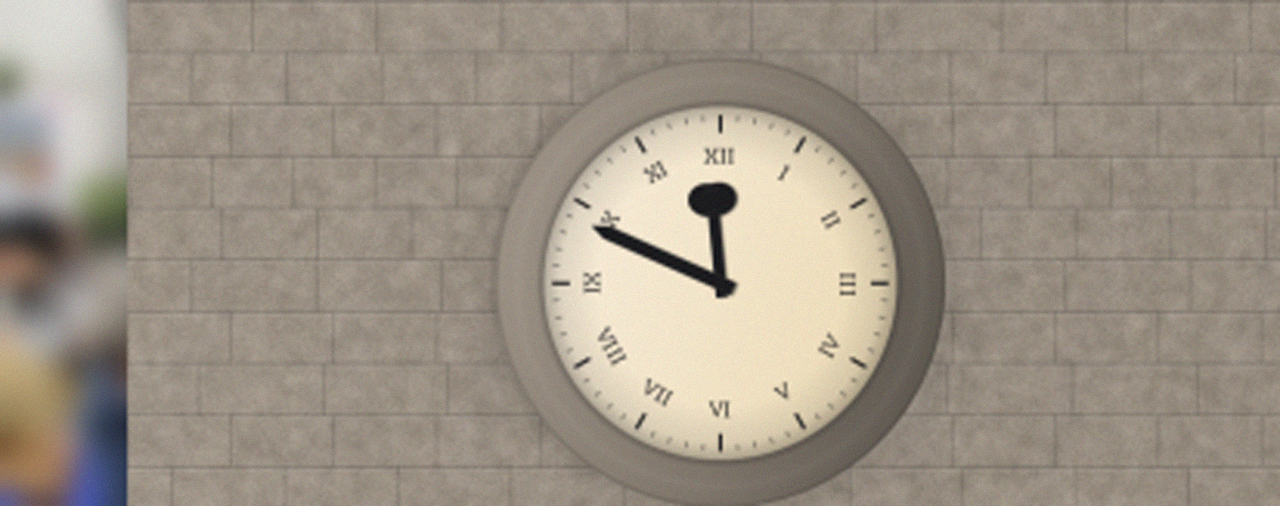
{"hour": 11, "minute": 49}
